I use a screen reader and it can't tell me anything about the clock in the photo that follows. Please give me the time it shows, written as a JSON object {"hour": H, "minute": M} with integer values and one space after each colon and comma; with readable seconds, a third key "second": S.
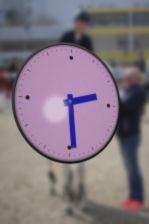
{"hour": 2, "minute": 29}
